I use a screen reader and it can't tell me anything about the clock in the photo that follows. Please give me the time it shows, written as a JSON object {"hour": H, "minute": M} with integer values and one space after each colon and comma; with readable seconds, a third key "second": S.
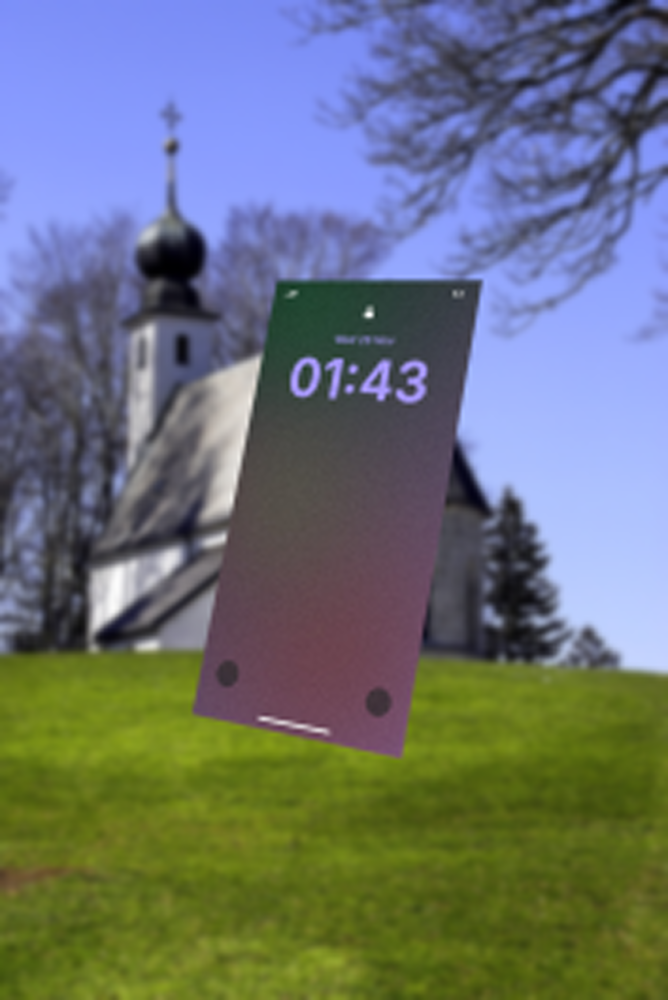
{"hour": 1, "minute": 43}
